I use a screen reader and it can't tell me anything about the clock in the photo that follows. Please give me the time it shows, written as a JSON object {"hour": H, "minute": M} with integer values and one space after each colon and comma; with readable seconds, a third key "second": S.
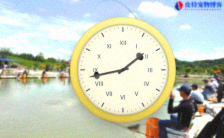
{"hour": 1, "minute": 43}
